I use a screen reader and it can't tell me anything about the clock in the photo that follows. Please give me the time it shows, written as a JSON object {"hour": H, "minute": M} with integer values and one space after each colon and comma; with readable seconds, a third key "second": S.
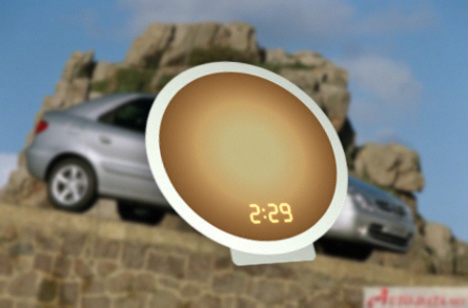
{"hour": 2, "minute": 29}
